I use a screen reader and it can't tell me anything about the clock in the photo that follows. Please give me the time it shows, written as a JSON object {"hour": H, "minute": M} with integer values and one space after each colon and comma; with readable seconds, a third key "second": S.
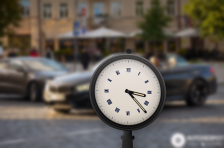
{"hour": 3, "minute": 23}
